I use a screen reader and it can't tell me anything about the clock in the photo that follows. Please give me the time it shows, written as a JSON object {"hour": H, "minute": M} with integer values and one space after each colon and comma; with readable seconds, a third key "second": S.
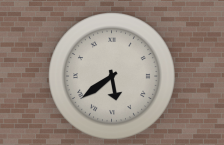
{"hour": 5, "minute": 39}
